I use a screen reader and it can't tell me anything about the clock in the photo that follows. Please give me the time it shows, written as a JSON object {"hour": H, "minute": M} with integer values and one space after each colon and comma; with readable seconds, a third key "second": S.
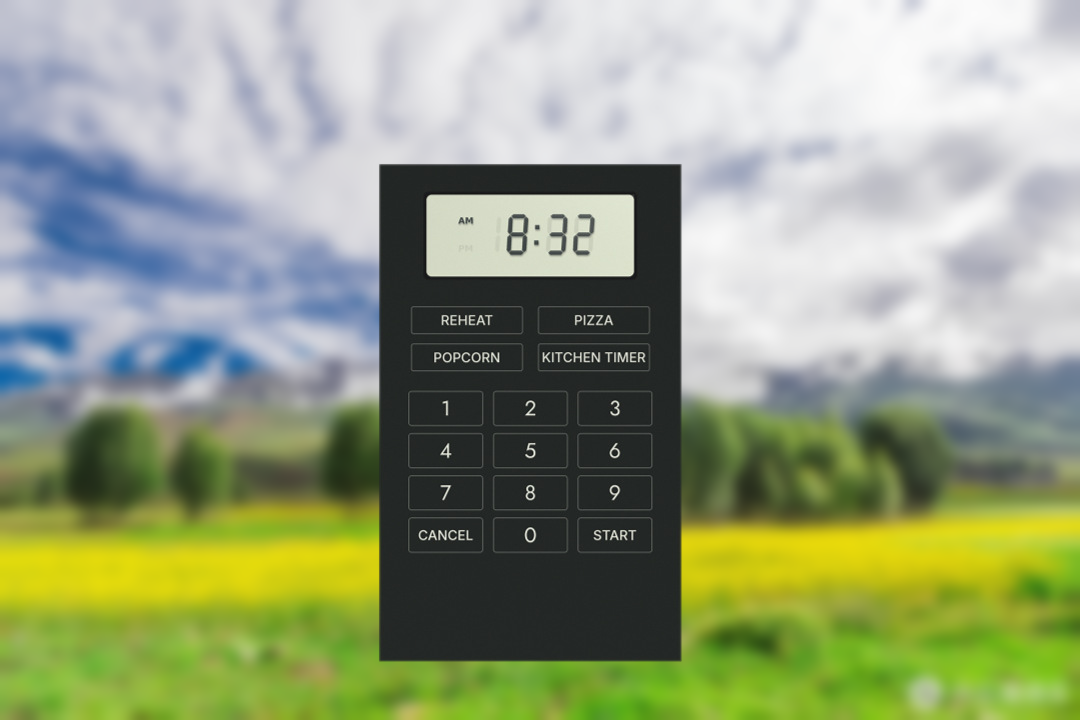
{"hour": 8, "minute": 32}
